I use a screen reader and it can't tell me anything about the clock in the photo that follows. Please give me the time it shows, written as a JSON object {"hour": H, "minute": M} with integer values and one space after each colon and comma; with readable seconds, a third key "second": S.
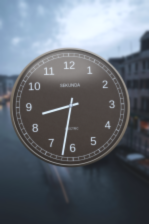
{"hour": 8, "minute": 32}
